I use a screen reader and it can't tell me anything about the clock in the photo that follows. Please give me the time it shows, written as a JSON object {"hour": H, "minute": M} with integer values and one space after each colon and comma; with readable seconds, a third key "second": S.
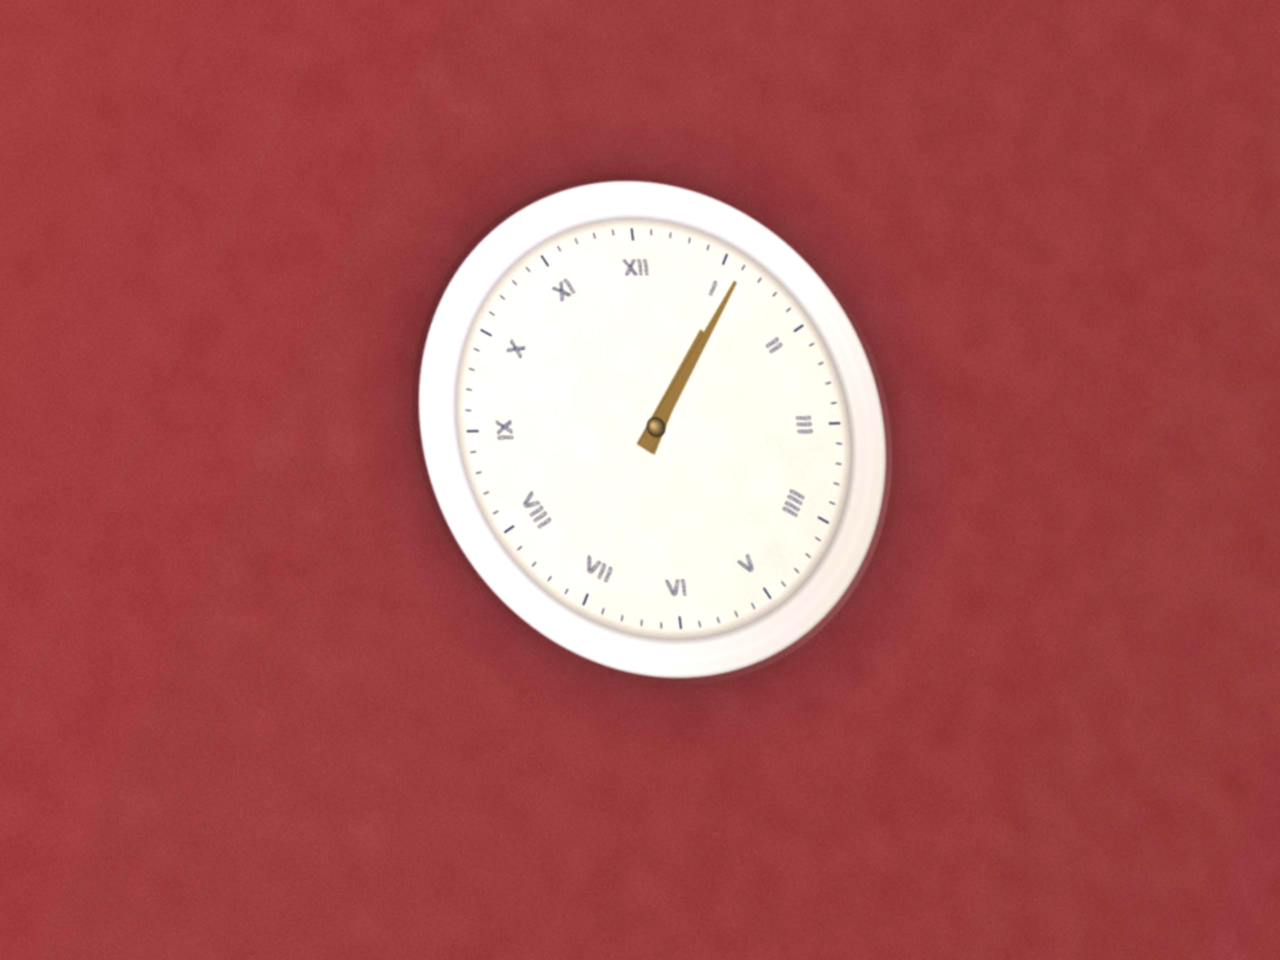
{"hour": 1, "minute": 6}
